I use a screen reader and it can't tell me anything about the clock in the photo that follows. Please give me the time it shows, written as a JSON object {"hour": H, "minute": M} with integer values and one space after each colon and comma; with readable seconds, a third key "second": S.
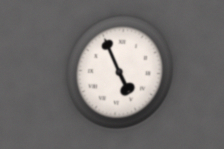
{"hour": 4, "minute": 55}
